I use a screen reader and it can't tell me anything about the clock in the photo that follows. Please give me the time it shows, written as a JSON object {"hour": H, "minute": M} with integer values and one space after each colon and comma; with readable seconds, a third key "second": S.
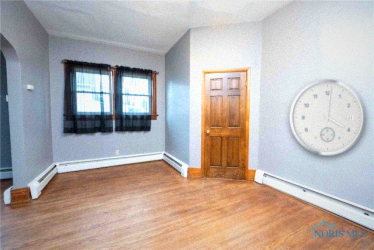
{"hour": 4, "minute": 1}
